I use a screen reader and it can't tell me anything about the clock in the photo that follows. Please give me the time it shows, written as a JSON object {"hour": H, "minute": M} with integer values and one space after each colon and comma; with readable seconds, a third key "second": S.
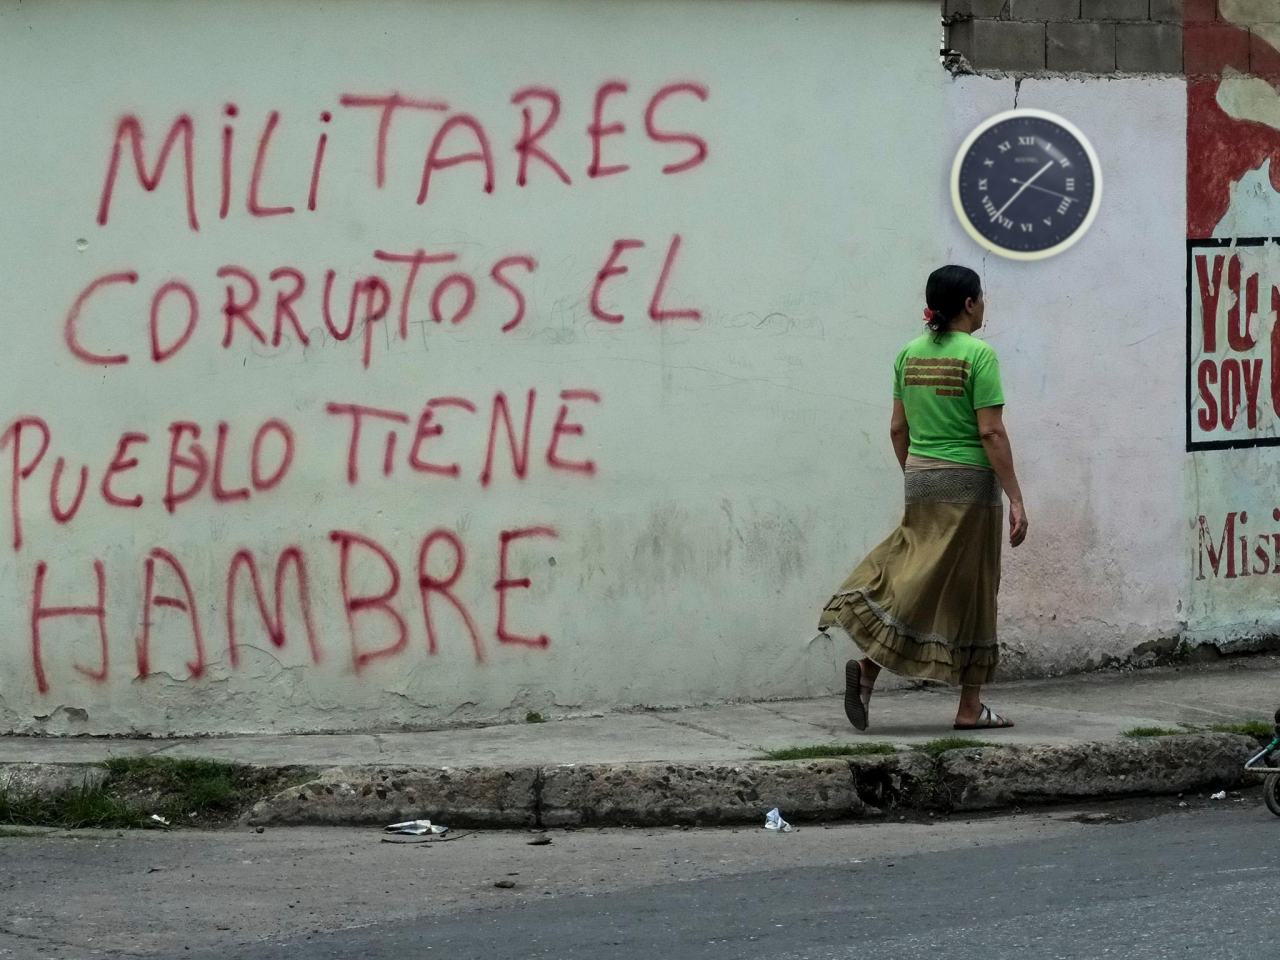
{"hour": 1, "minute": 37, "second": 18}
